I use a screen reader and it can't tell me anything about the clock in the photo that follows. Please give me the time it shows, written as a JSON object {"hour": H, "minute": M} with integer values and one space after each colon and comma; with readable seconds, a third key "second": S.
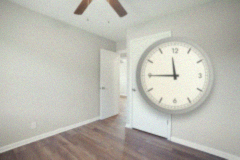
{"hour": 11, "minute": 45}
